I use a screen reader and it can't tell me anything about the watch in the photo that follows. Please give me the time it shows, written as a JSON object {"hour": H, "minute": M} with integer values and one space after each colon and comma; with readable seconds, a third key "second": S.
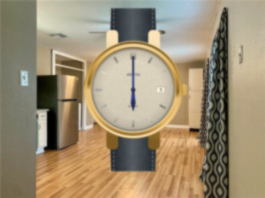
{"hour": 6, "minute": 0}
